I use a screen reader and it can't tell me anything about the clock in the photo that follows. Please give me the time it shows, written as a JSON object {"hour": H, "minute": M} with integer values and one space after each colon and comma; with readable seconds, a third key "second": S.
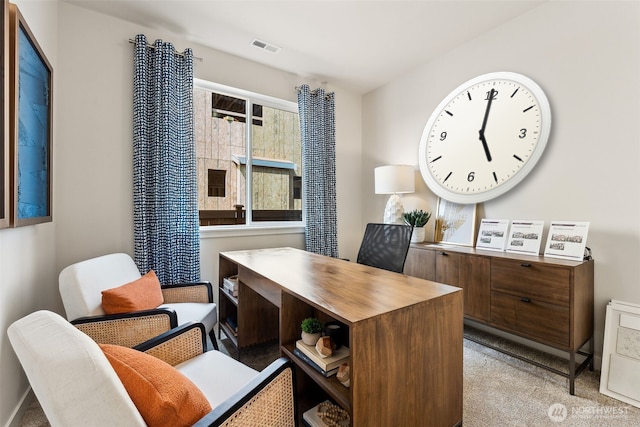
{"hour": 5, "minute": 0}
